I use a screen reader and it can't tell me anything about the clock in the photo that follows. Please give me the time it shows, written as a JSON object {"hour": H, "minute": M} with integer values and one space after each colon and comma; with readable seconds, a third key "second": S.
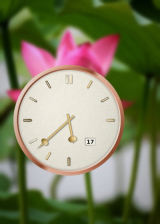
{"hour": 5, "minute": 38}
